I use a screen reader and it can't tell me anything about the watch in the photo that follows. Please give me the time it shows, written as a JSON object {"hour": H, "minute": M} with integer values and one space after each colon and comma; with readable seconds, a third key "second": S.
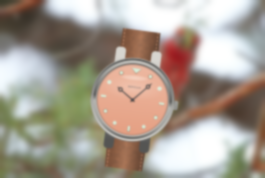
{"hour": 10, "minute": 7}
